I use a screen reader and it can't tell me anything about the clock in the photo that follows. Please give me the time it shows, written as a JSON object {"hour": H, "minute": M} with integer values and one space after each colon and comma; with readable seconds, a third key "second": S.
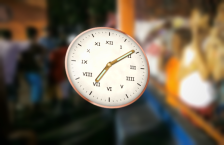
{"hour": 7, "minute": 9}
